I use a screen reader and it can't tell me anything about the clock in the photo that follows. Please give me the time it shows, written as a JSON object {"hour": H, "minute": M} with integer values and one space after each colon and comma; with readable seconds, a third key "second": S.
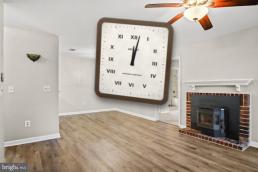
{"hour": 12, "minute": 2}
